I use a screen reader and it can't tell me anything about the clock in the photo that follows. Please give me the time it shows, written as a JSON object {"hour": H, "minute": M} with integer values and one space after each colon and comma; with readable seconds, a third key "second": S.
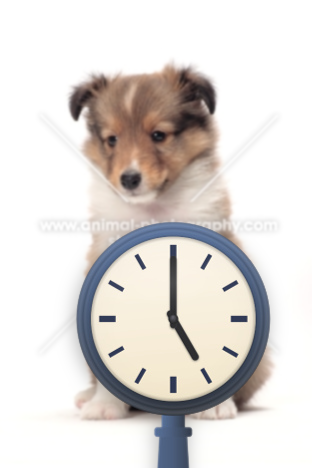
{"hour": 5, "minute": 0}
